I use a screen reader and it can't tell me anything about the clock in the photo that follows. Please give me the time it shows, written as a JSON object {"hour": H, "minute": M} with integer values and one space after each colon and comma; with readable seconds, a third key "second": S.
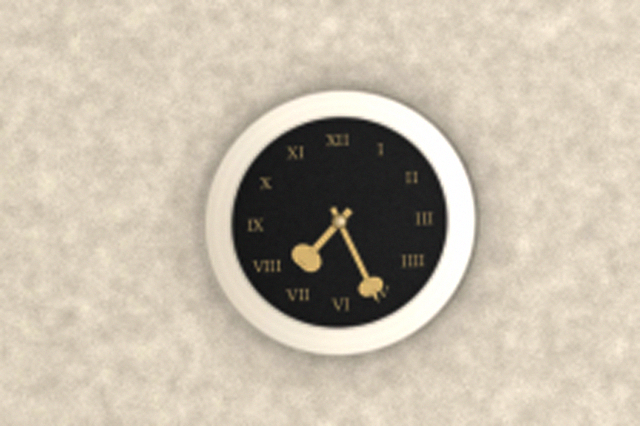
{"hour": 7, "minute": 26}
